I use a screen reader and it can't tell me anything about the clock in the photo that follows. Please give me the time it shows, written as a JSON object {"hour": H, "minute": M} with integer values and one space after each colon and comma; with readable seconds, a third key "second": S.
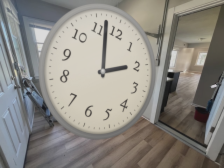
{"hour": 1, "minute": 57}
